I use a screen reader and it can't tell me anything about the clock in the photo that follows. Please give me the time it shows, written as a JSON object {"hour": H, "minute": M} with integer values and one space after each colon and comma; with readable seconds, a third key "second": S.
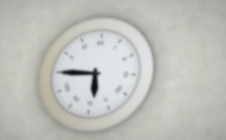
{"hour": 5, "minute": 45}
